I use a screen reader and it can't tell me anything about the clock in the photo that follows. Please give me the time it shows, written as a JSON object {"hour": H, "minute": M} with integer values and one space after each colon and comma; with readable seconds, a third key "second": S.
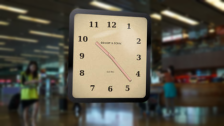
{"hour": 10, "minute": 23}
